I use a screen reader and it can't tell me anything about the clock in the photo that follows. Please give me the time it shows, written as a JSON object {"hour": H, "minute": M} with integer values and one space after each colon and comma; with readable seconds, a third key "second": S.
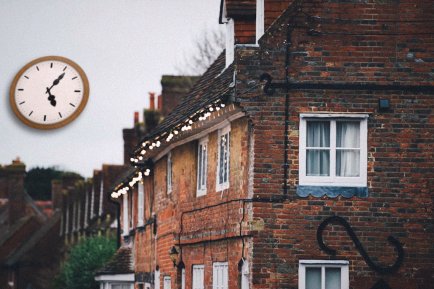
{"hour": 5, "minute": 6}
